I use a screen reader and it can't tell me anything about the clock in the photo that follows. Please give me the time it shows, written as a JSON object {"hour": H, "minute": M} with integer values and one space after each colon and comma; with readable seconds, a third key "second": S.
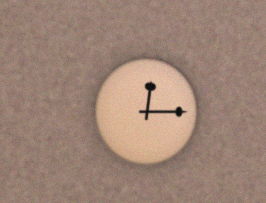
{"hour": 12, "minute": 15}
